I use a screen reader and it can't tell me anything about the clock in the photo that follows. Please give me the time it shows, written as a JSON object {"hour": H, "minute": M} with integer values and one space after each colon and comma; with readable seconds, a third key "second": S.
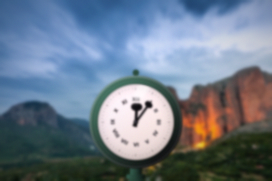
{"hour": 12, "minute": 6}
